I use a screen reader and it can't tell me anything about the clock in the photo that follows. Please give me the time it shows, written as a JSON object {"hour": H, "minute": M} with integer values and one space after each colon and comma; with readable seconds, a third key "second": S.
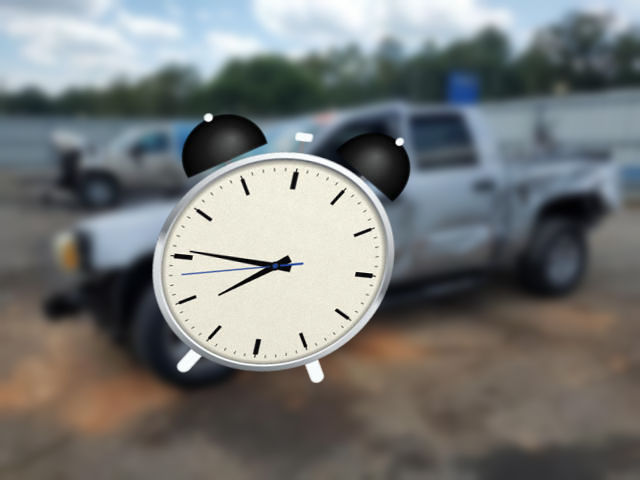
{"hour": 7, "minute": 45, "second": 43}
